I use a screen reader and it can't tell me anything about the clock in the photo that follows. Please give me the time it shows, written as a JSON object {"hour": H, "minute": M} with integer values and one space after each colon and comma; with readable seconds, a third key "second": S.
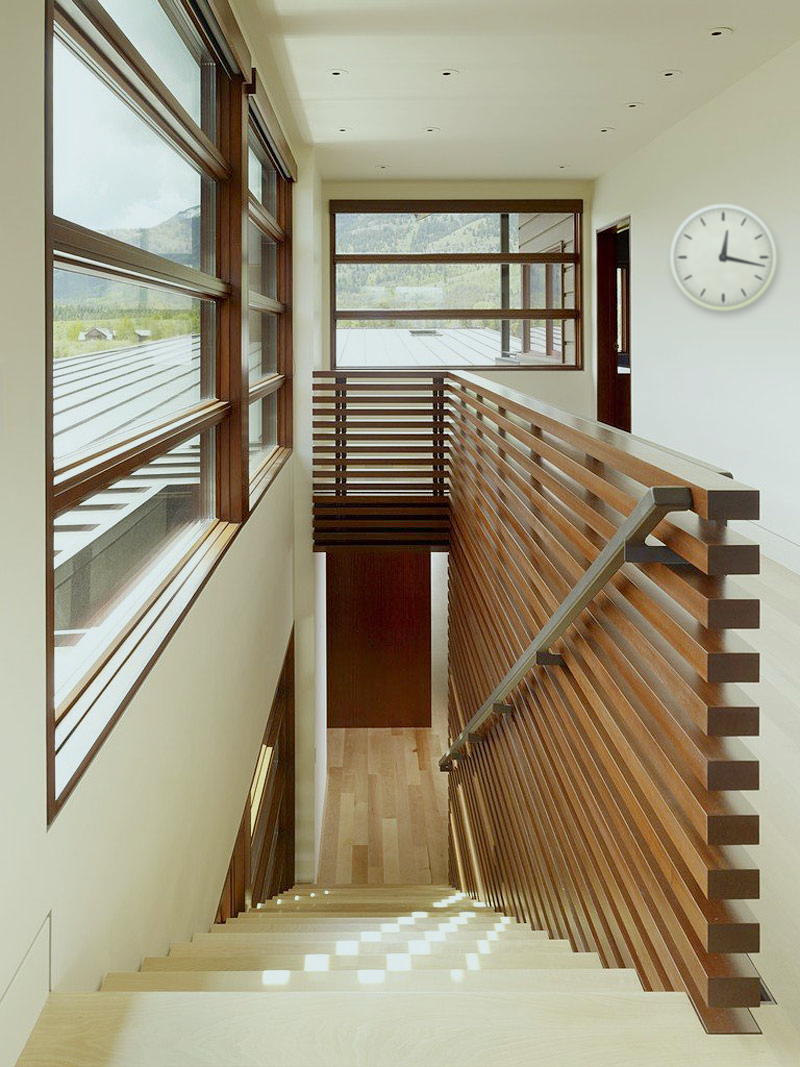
{"hour": 12, "minute": 17}
